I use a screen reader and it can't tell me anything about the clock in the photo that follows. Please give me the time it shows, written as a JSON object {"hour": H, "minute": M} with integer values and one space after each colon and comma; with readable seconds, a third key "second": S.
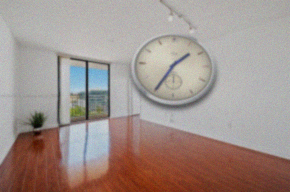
{"hour": 1, "minute": 35}
